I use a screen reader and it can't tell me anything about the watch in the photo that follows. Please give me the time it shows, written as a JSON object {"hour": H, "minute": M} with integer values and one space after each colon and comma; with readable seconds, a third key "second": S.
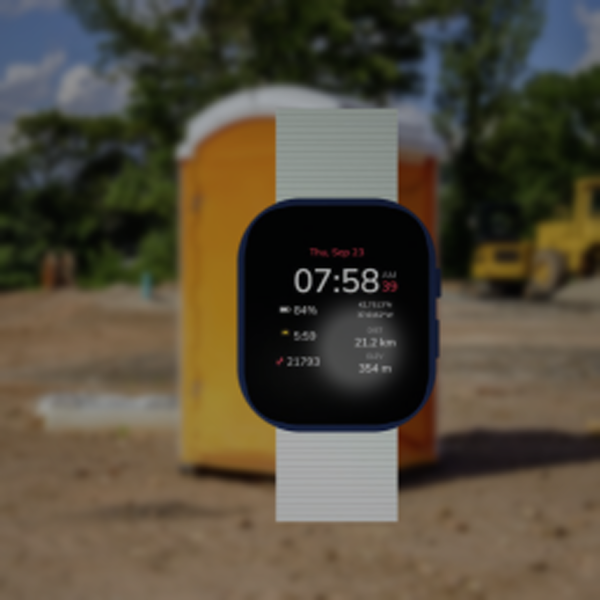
{"hour": 7, "minute": 58}
